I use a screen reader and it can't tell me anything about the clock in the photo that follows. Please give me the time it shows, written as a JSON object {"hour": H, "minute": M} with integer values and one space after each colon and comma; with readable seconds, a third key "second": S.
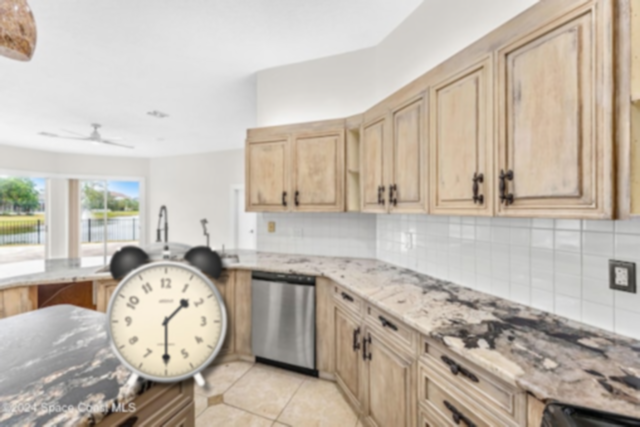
{"hour": 1, "minute": 30}
